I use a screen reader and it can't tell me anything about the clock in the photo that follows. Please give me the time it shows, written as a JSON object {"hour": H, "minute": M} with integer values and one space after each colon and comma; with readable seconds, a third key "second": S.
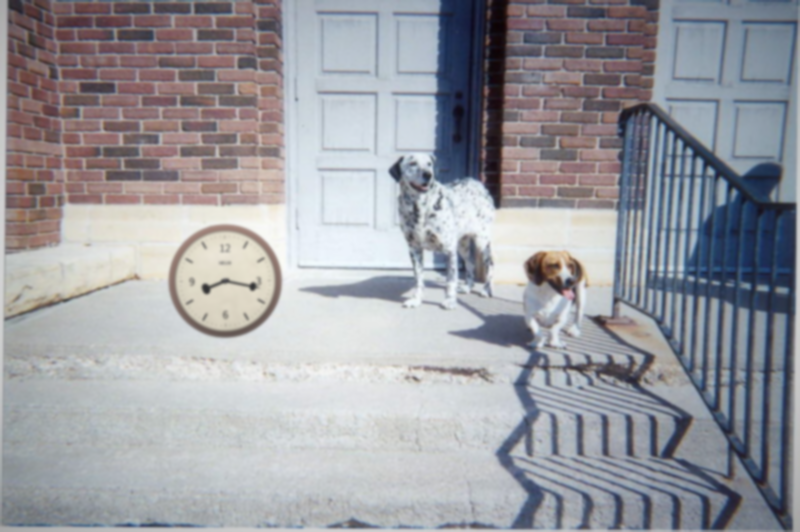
{"hour": 8, "minute": 17}
